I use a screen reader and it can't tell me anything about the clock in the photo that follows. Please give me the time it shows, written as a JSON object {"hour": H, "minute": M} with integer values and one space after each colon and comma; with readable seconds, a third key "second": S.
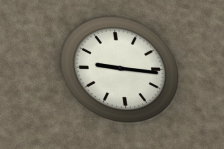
{"hour": 9, "minute": 16}
